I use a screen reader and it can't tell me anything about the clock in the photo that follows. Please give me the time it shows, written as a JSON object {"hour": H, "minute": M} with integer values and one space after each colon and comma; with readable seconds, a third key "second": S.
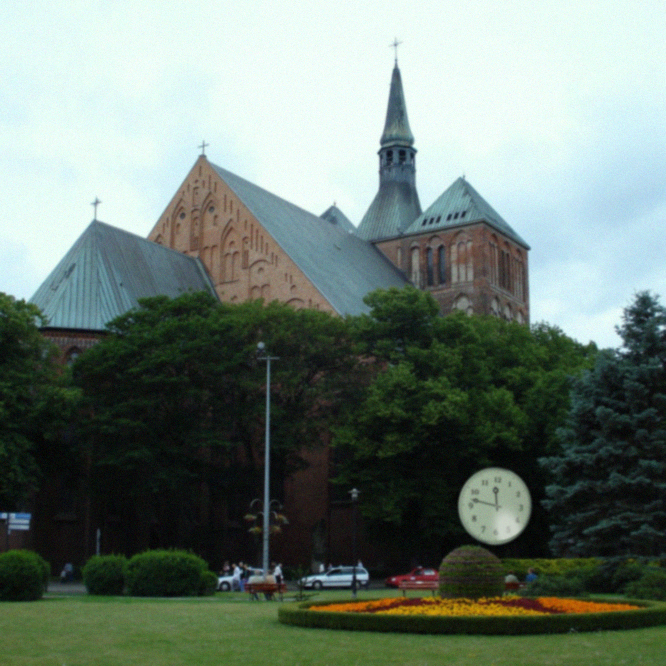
{"hour": 11, "minute": 47}
